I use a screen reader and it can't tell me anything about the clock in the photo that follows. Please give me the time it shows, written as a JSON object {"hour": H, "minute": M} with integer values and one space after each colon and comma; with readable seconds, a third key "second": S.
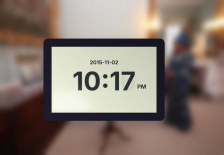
{"hour": 10, "minute": 17}
